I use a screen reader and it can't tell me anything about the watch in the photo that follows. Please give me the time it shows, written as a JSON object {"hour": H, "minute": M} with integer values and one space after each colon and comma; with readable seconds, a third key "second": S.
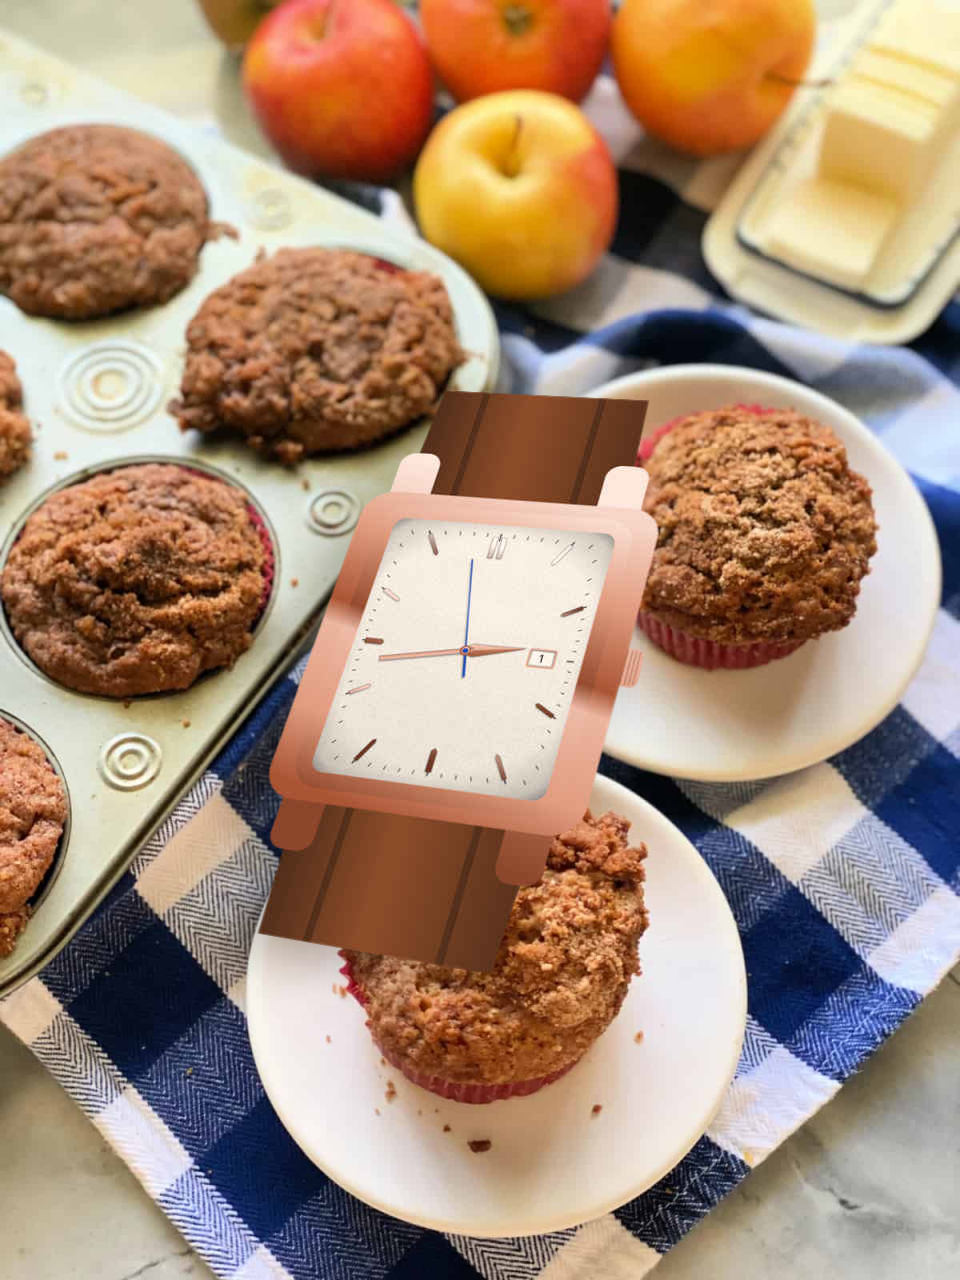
{"hour": 2, "minute": 42, "second": 58}
